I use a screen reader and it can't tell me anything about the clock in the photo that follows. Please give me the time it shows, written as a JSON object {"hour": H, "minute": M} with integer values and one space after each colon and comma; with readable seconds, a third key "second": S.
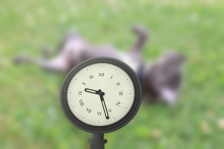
{"hour": 9, "minute": 27}
